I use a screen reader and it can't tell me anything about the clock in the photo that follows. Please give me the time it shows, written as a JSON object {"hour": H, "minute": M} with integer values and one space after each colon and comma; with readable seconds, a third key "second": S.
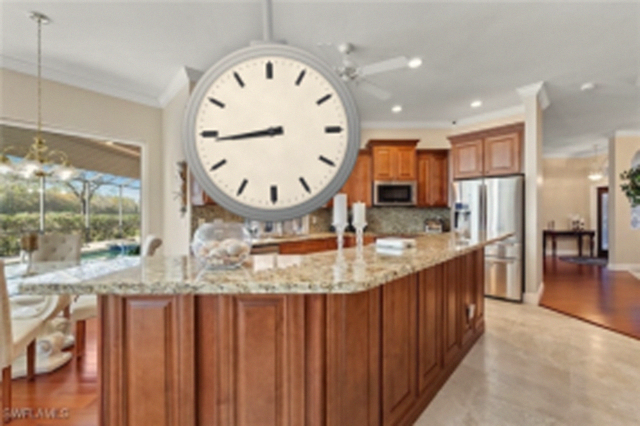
{"hour": 8, "minute": 44}
